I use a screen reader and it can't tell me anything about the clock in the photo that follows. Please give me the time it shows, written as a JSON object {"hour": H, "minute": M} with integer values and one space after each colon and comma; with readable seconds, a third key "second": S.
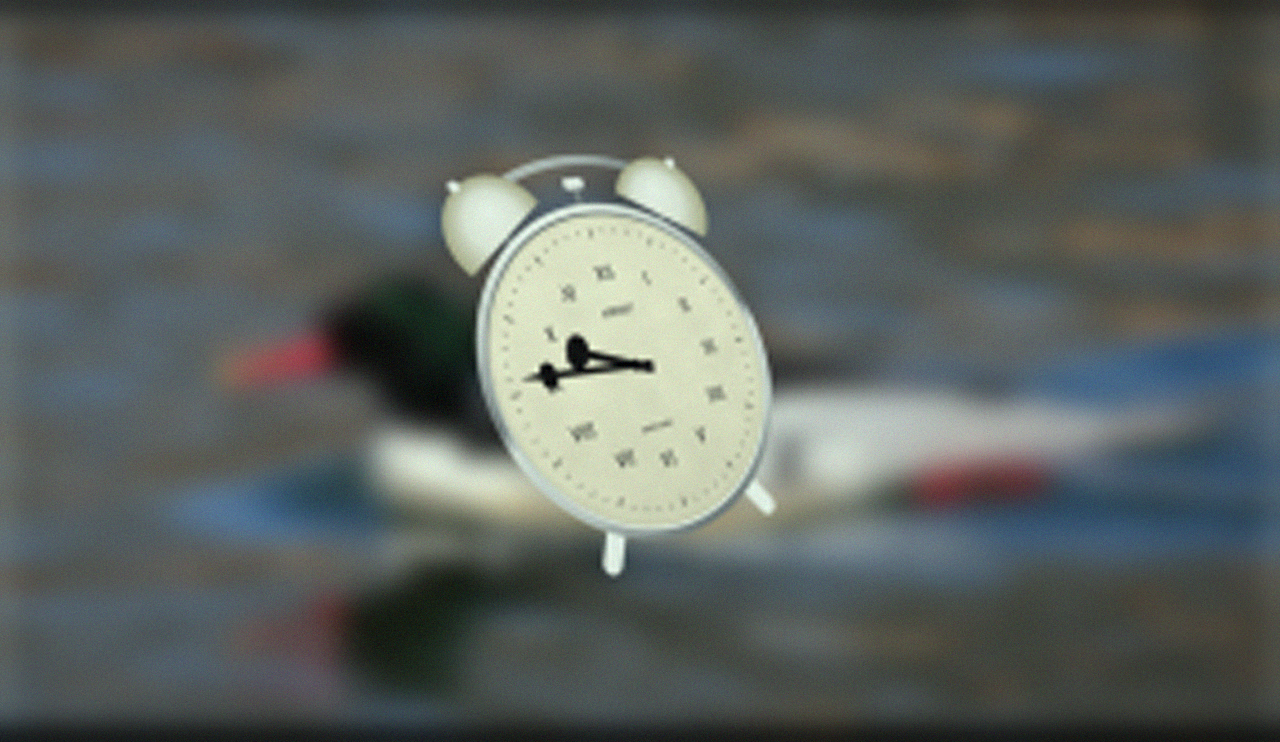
{"hour": 9, "minute": 46}
